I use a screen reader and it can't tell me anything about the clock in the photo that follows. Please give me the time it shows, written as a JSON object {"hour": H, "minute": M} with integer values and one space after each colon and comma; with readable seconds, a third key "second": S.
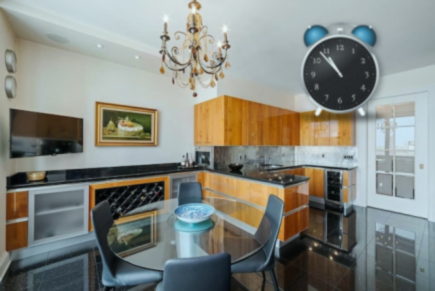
{"hour": 10, "minute": 53}
